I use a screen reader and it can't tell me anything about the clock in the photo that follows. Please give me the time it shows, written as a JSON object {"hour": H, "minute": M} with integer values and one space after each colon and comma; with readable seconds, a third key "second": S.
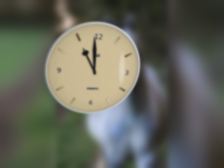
{"hour": 10, "minute": 59}
